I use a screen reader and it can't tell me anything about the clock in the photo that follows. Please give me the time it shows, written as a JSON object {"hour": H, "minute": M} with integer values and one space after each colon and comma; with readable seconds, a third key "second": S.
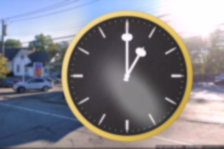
{"hour": 1, "minute": 0}
